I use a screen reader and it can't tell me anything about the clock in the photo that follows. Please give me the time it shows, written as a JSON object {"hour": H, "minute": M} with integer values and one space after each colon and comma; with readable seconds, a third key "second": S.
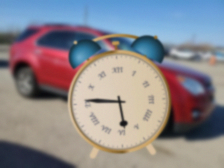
{"hour": 5, "minute": 46}
